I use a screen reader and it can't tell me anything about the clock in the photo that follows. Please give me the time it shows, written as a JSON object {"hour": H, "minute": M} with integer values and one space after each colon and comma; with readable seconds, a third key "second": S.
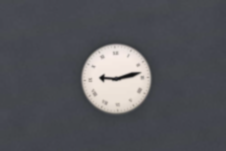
{"hour": 9, "minute": 13}
